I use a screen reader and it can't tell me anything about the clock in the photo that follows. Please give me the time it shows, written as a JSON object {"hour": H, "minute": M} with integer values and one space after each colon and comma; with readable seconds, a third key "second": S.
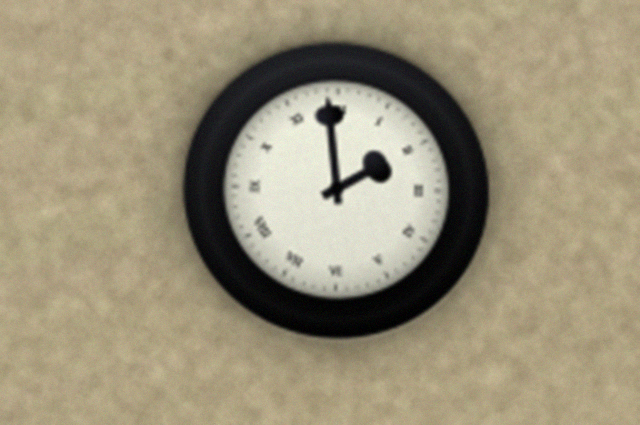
{"hour": 1, "minute": 59}
